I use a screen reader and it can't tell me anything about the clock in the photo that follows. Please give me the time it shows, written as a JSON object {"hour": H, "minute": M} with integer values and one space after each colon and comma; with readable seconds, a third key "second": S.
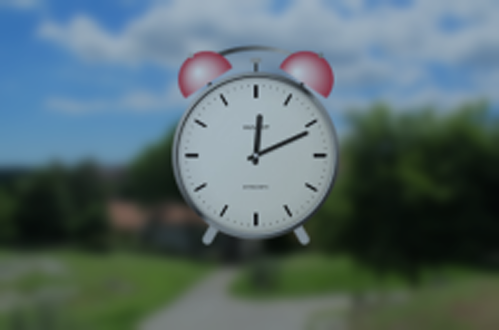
{"hour": 12, "minute": 11}
